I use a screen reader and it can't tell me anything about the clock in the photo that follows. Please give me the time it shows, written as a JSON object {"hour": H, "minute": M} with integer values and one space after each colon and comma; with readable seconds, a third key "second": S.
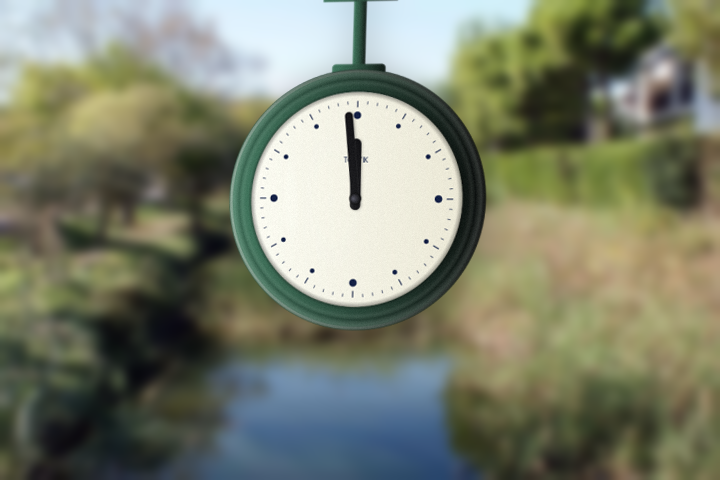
{"hour": 11, "minute": 59}
